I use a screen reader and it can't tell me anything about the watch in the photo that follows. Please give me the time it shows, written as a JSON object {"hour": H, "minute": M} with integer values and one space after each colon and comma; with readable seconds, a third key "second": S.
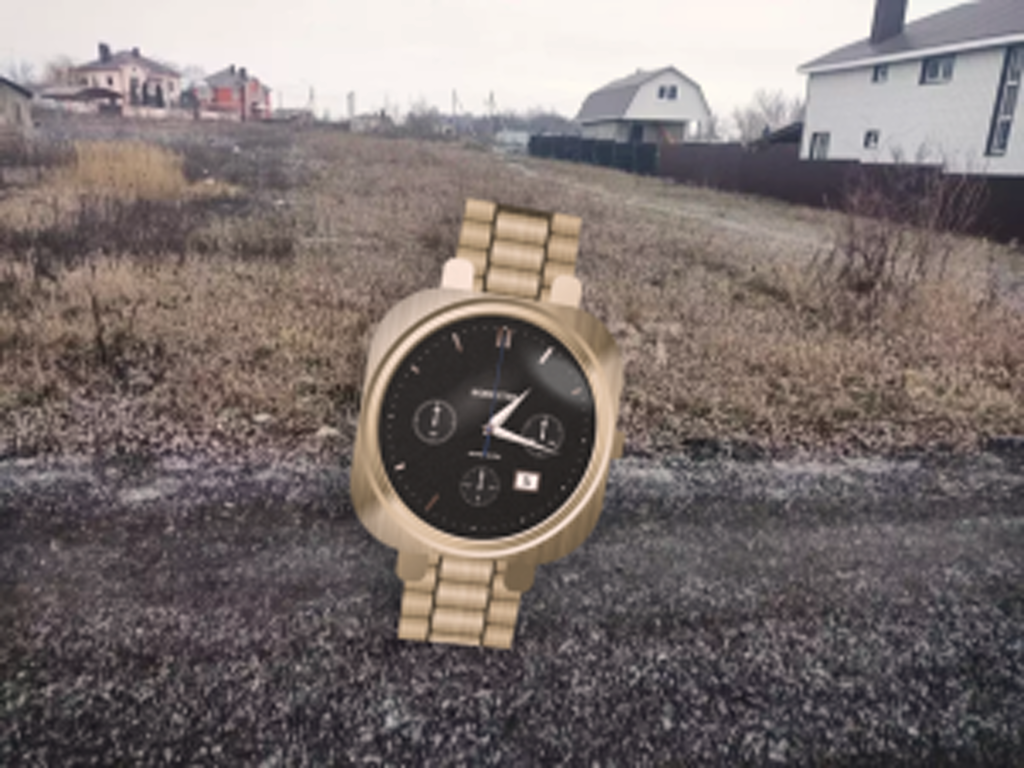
{"hour": 1, "minute": 17}
